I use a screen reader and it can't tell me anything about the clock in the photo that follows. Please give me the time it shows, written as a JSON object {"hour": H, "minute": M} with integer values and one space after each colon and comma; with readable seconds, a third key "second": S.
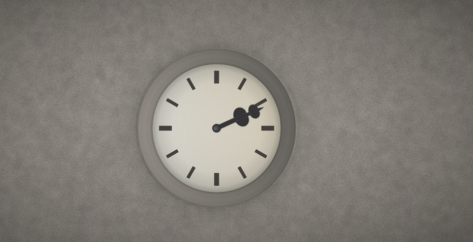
{"hour": 2, "minute": 11}
